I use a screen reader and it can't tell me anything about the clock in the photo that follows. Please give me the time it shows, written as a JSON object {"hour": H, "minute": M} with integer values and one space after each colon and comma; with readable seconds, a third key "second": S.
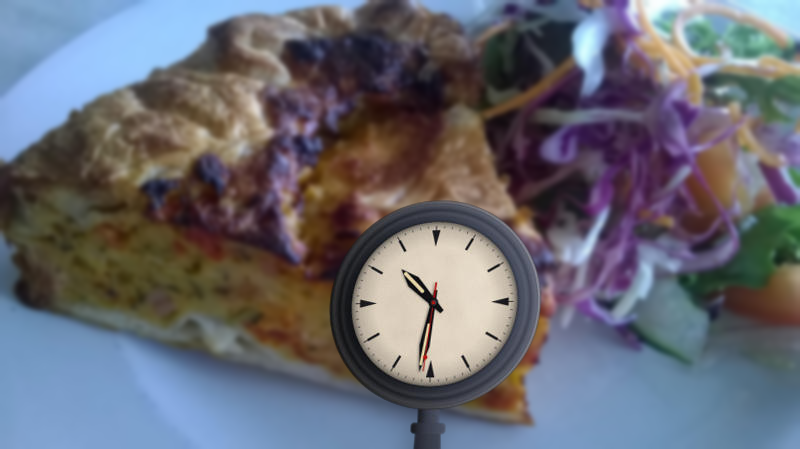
{"hour": 10, "minute": 31, "second": 31}
